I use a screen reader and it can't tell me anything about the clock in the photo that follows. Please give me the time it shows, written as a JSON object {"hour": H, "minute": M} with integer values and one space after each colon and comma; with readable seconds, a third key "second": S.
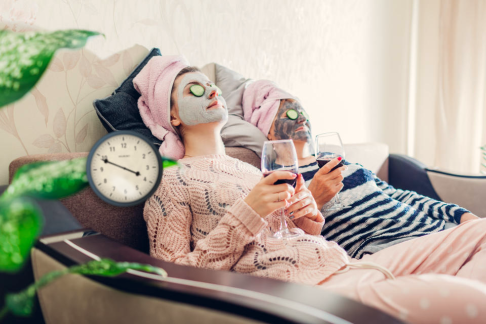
{"hour": 3, "minute": 49}
